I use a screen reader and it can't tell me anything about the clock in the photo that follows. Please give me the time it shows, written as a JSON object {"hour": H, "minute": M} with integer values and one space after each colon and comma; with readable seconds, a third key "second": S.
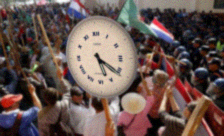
{"hour": 5, "minute": 21}
